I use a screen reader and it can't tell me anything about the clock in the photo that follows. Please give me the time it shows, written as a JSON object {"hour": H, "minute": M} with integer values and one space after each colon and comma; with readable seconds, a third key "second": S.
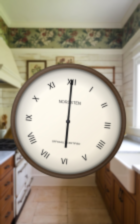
{"hour": 6, "minute": 0}
